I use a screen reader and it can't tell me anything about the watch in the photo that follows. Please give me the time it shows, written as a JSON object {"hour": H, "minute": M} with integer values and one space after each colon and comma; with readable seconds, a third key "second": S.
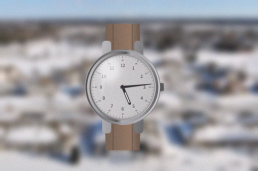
{"hour": 5, "minute": 14}
